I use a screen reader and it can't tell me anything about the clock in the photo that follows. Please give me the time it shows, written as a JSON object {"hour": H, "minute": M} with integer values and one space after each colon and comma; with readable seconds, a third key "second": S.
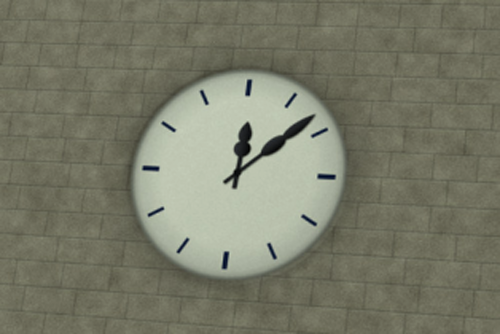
{"hour": 12, "minute": 8}
